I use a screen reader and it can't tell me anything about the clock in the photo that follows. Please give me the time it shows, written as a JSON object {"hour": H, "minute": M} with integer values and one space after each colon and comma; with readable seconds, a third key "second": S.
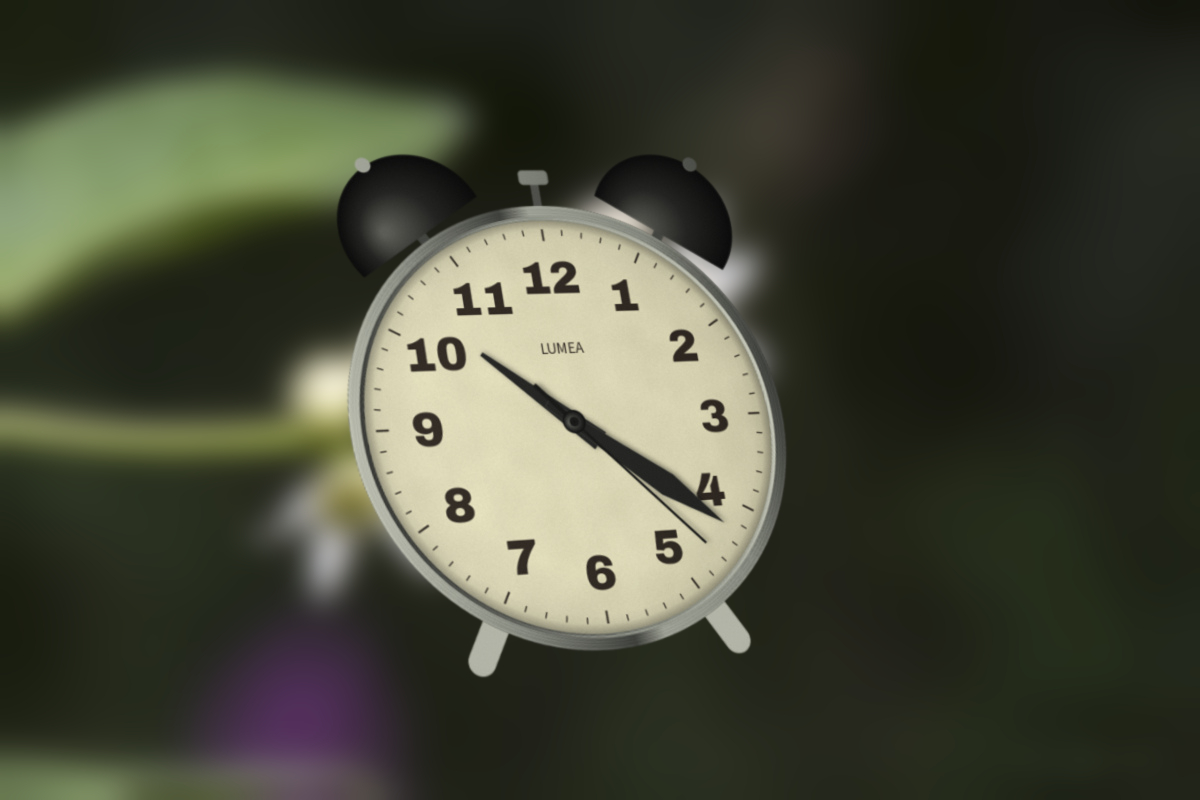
{"hour": 10, "minute": 21, "second": 23}
